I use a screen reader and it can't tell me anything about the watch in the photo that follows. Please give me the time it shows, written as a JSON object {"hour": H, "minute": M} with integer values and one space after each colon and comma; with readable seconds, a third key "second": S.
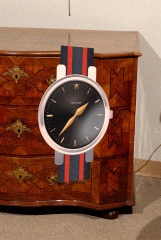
{"hour": 1, "minute": 37}
